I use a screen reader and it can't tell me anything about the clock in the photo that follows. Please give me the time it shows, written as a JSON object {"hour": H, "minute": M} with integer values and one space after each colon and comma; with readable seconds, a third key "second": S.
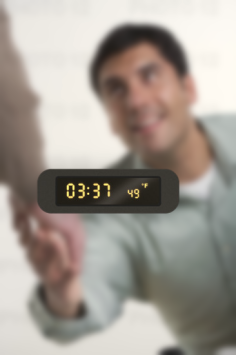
{"hour": 3, "minute": 37}
